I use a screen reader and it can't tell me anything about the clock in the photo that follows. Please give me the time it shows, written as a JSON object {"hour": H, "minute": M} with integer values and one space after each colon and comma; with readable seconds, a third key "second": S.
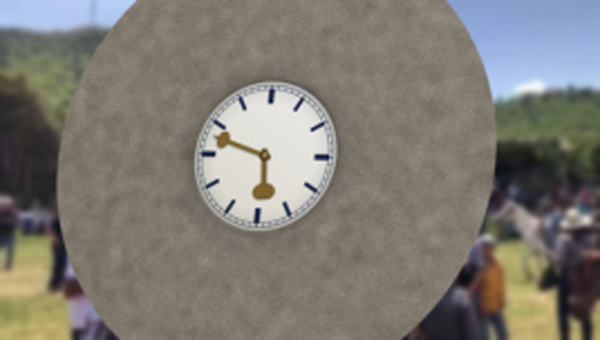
{"hour": 5, "minute": 48}
